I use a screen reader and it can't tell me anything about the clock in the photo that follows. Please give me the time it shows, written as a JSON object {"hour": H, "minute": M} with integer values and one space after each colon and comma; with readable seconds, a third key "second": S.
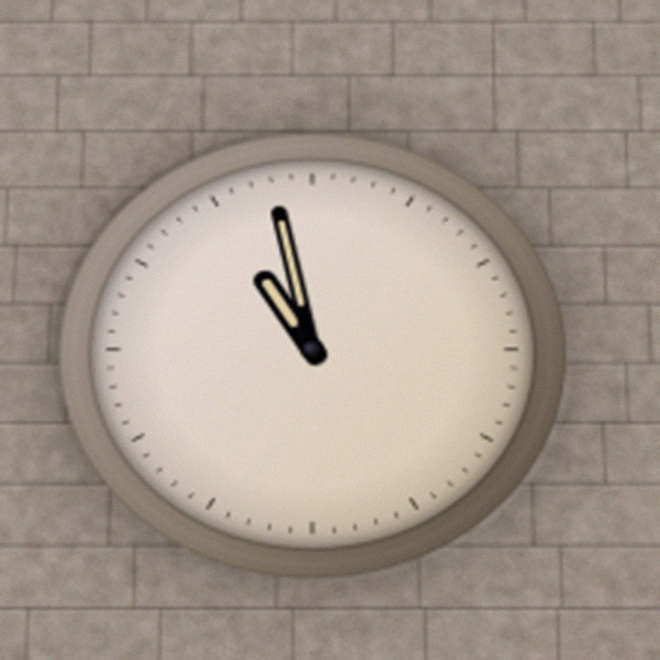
{"hour": 10, "minute": 58}
